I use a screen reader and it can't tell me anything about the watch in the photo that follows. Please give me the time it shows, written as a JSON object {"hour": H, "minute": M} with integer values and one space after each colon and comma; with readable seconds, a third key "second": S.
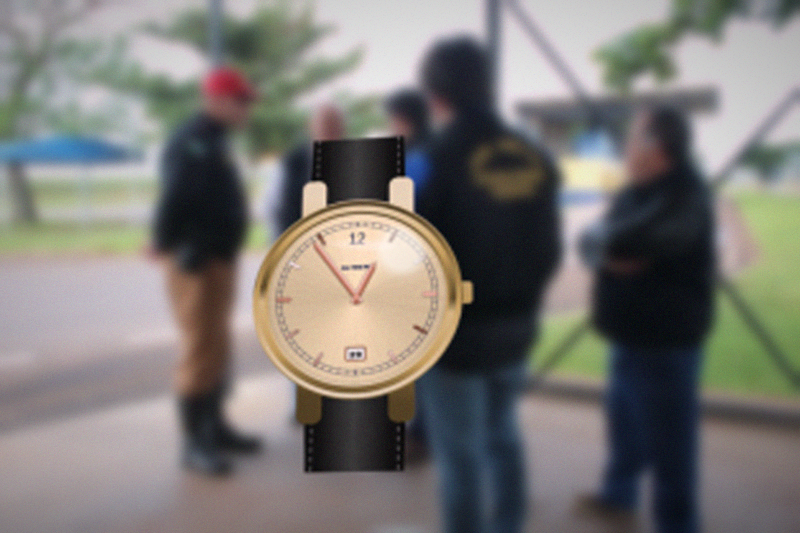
{"hour": 12, "minute": 54}
